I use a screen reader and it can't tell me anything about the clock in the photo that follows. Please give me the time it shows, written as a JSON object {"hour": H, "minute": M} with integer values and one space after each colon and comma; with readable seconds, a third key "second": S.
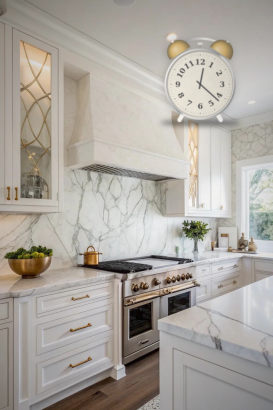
{"hour": 12, "minute": 22}
